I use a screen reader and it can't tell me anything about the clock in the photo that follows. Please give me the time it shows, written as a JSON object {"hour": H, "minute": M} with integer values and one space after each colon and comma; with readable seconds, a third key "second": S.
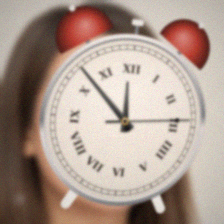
{"hour": 11, "minute": 52, "second": 14}
